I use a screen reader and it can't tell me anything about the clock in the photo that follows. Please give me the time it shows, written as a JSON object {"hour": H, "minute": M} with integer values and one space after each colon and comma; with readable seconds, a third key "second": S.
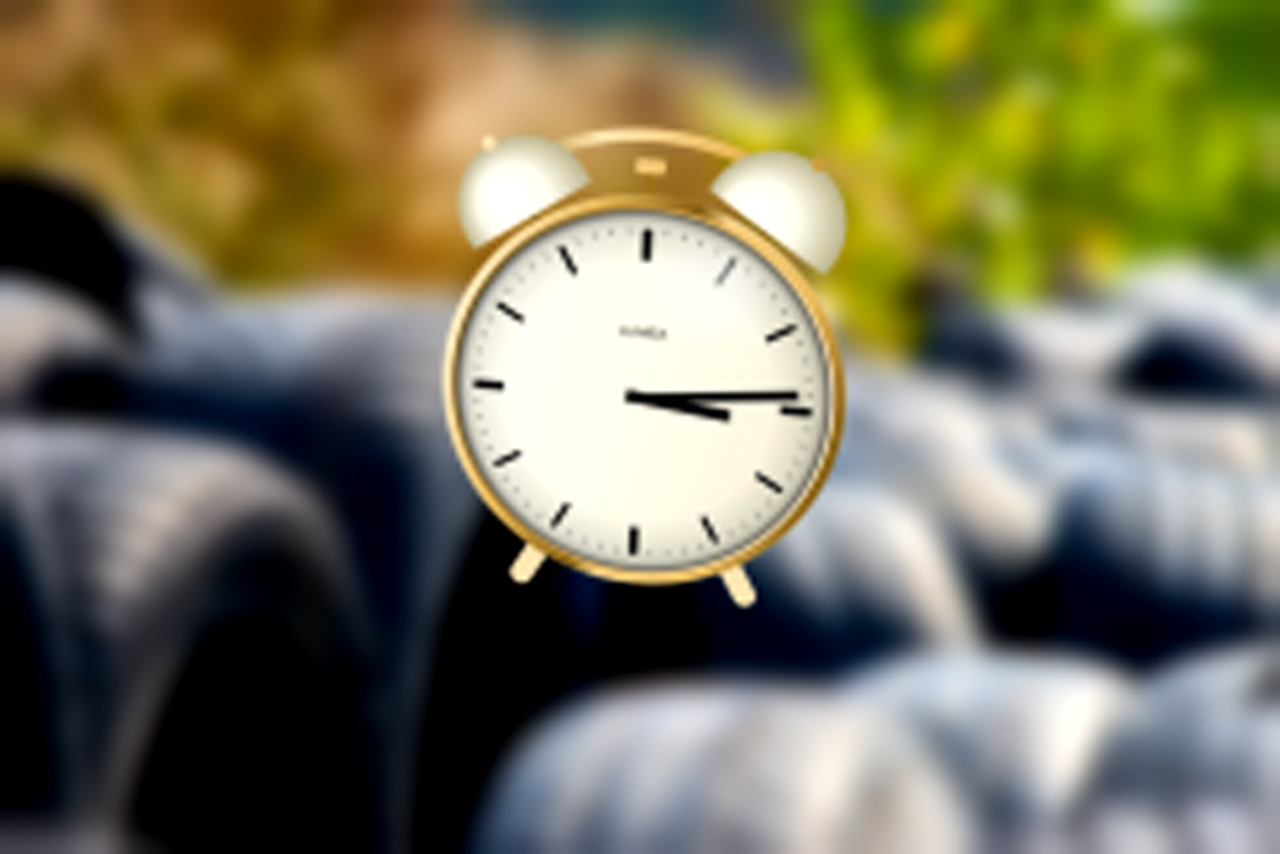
{"hour": 3, "minute": 14}
